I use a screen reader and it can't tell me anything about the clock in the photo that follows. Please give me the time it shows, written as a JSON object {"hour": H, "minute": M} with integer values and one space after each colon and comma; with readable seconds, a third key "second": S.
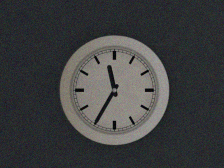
{"hour": 11, "minute": 35}
